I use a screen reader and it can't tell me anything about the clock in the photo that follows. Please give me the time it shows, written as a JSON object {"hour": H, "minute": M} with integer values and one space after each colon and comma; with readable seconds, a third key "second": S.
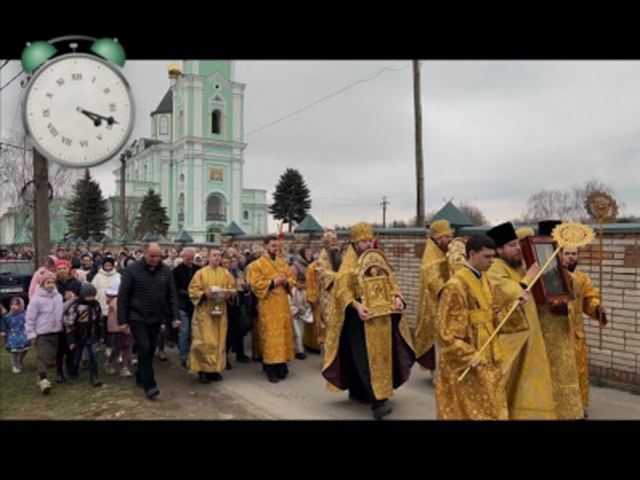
{"hour": 4, "minute": 19}
